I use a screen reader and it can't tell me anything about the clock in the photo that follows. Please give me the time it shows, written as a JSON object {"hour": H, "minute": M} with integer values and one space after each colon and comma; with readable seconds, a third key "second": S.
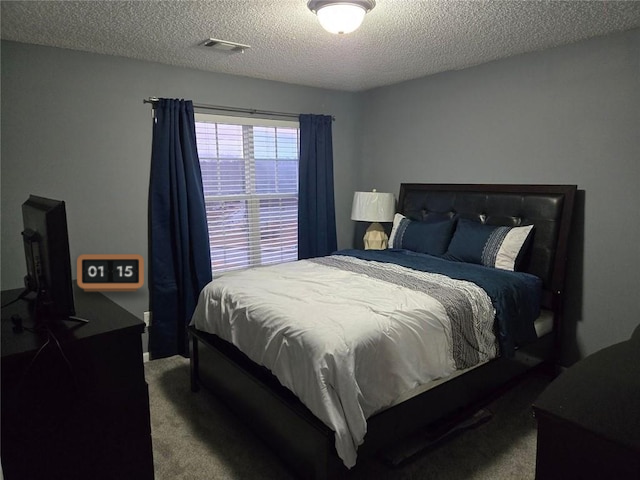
{"hour": 1, "minute": 15}
